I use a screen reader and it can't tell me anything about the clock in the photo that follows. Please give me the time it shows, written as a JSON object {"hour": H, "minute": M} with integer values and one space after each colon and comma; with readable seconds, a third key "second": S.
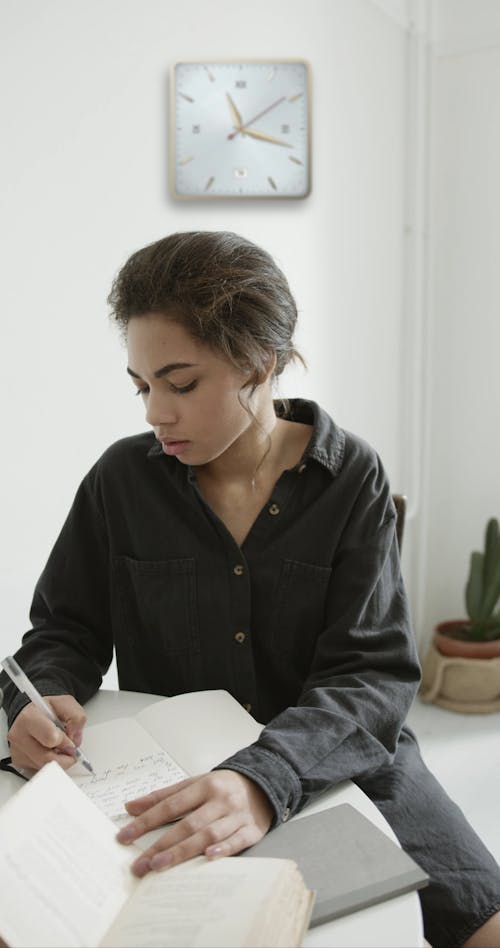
{"hour": 11, "minute": 18, "second": 9}
